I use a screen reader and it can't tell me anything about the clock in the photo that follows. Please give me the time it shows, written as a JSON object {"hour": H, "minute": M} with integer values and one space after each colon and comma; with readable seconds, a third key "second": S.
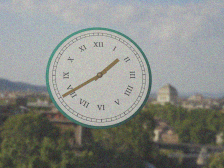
{"hour": 1, "minute": 40}
